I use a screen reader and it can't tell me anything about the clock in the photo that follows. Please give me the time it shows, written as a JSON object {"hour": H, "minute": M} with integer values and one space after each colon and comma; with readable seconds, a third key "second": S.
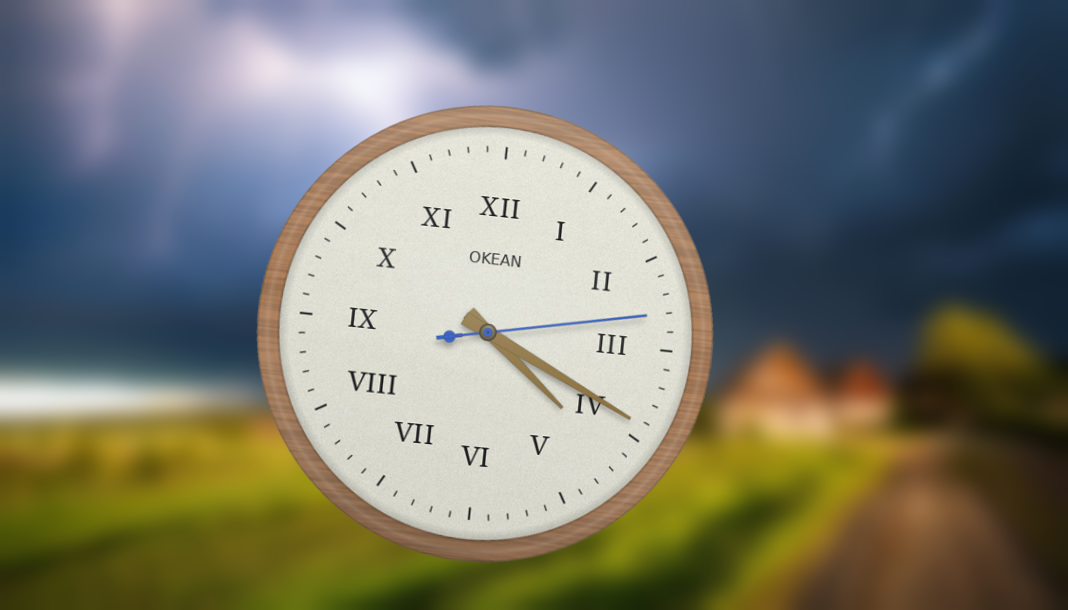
{"hour": 4, "minute": 19, "second": 13}
